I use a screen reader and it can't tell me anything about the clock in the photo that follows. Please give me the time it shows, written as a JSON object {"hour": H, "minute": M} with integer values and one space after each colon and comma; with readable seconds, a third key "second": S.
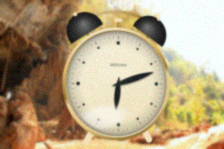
{"hour": 6, "minute": 12}
